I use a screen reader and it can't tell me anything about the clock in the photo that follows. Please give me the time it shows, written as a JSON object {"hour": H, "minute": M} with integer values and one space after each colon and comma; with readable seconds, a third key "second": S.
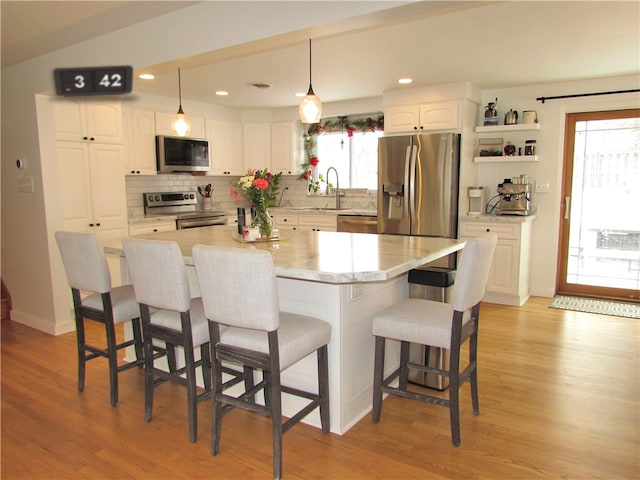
{"hour": 3, "minute": 42}
